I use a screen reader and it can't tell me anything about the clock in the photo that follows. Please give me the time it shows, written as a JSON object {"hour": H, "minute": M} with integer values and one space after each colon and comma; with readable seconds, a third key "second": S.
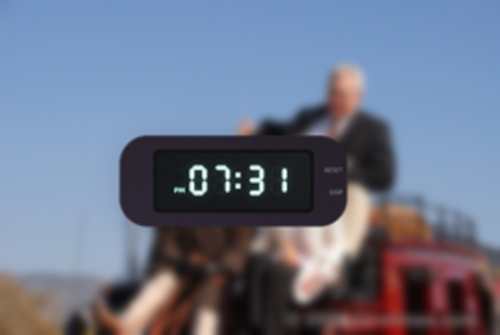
{"hour": 7, "minute": 31}
